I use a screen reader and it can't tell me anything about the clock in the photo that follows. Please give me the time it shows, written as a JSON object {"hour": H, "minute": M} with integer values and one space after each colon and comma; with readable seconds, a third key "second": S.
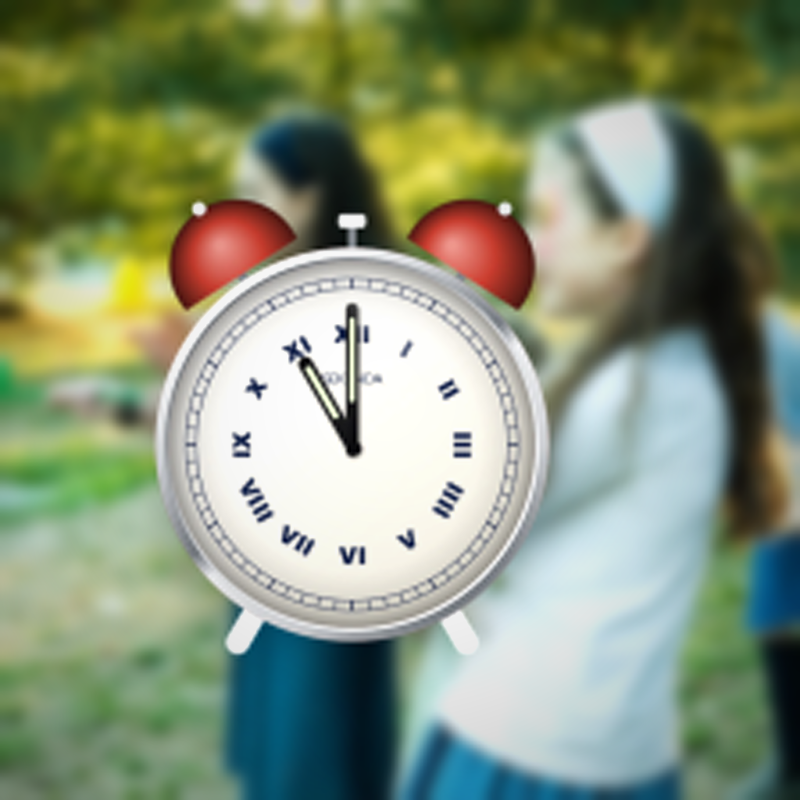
{"hour": 11, "minute": 0}
